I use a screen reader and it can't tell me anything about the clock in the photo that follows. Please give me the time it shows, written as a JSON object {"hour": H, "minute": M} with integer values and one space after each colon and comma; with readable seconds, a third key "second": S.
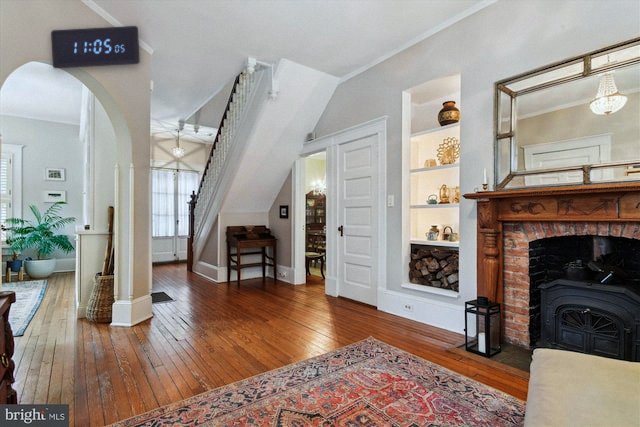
{"hour": 11, "minute": 5}
